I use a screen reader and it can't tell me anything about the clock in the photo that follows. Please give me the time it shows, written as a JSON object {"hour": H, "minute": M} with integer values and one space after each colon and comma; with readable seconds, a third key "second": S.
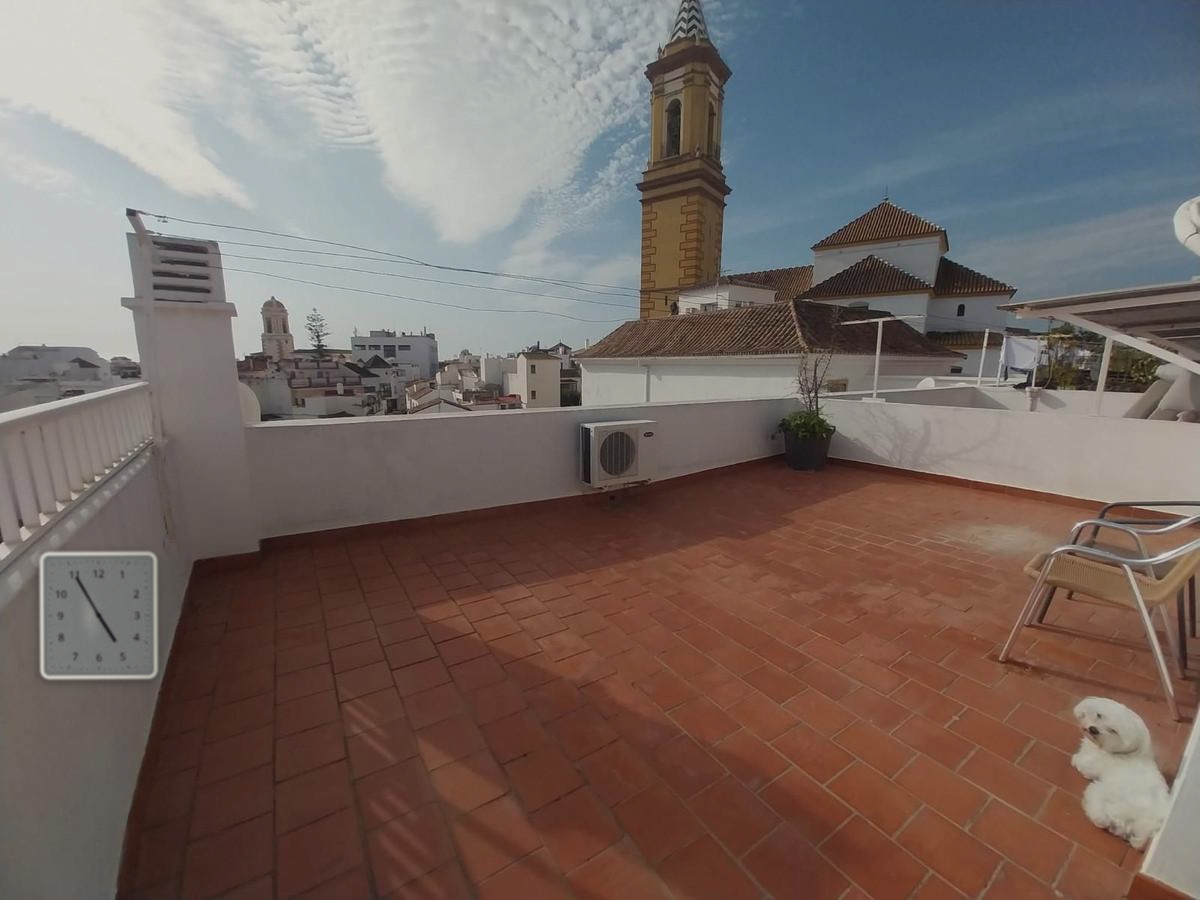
{"hour": 4, "minute": 55}
